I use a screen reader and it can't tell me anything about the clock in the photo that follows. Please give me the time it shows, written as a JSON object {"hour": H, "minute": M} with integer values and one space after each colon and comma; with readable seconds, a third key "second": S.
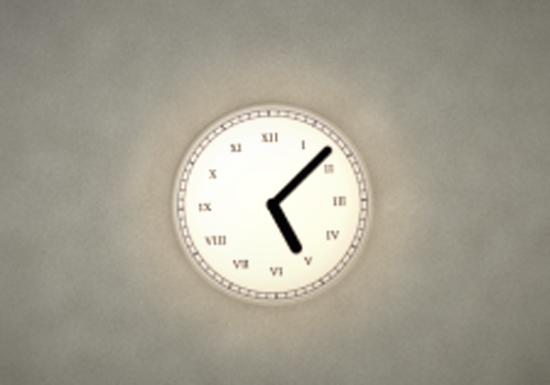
{"hour": 5, "minute": 8}
